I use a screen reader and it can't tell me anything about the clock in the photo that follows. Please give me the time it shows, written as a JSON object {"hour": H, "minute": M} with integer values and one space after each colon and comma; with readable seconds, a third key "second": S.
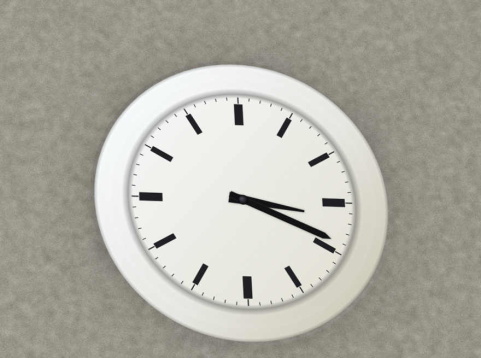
{"hour": 3, "minute": 19}
